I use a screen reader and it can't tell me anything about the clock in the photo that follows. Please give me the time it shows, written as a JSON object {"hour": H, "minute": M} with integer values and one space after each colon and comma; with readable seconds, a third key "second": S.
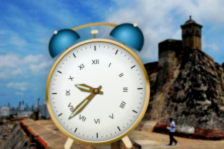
{"hour": 9, "minute": 38}
